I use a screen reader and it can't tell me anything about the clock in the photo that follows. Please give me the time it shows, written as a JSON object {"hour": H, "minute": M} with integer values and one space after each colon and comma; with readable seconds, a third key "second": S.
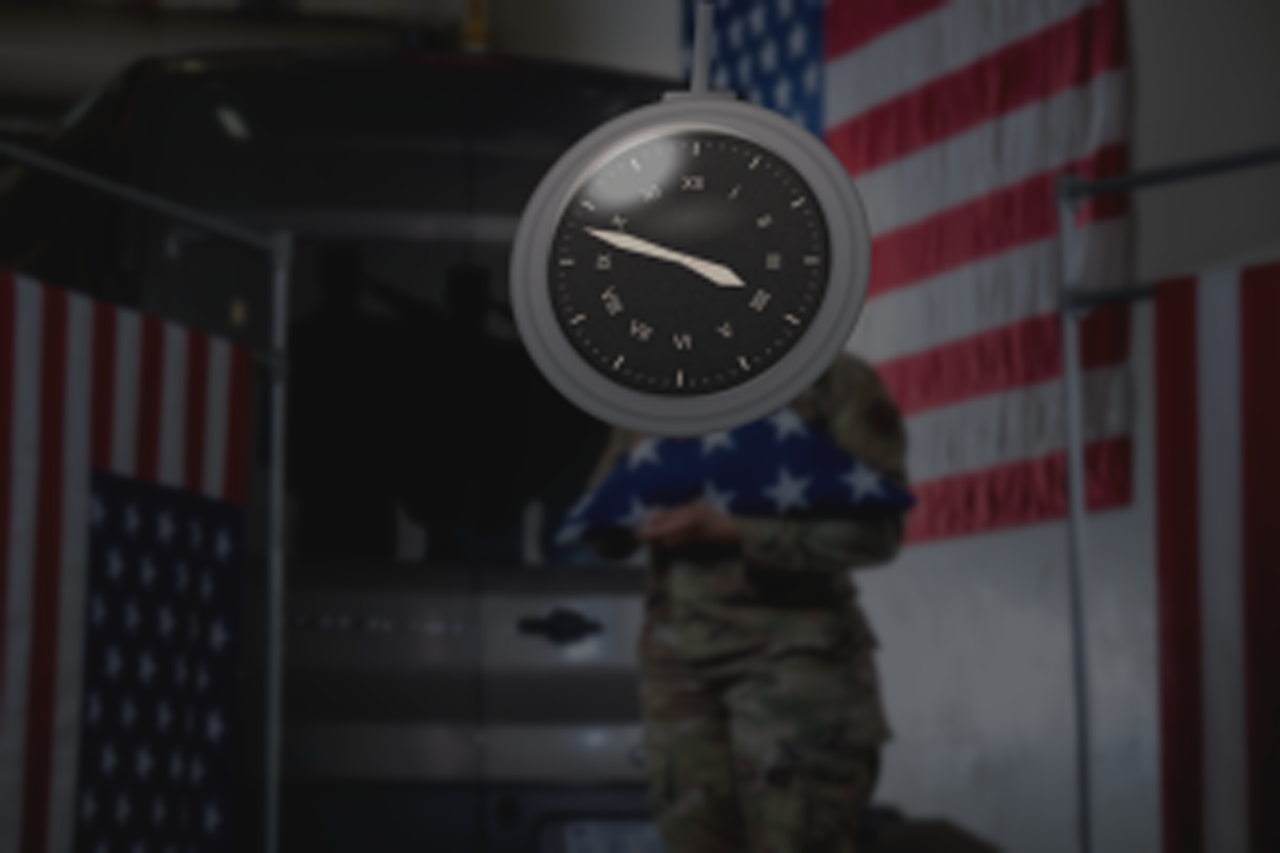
{"hour": 3, "minute": 48}
